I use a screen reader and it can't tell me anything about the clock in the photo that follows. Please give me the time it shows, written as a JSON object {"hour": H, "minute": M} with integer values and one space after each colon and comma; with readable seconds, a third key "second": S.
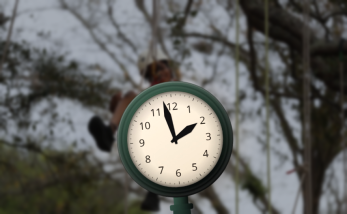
{"hour": 1, "minute": 58}
